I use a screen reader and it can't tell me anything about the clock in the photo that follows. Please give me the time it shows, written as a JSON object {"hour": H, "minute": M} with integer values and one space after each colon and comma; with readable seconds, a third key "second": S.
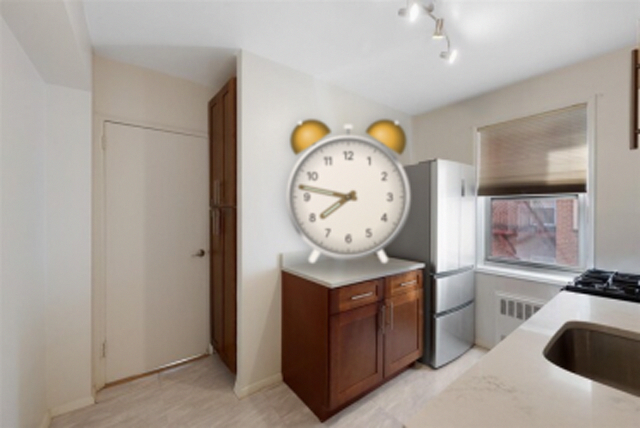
{"hour": 7, "minute": 47}
